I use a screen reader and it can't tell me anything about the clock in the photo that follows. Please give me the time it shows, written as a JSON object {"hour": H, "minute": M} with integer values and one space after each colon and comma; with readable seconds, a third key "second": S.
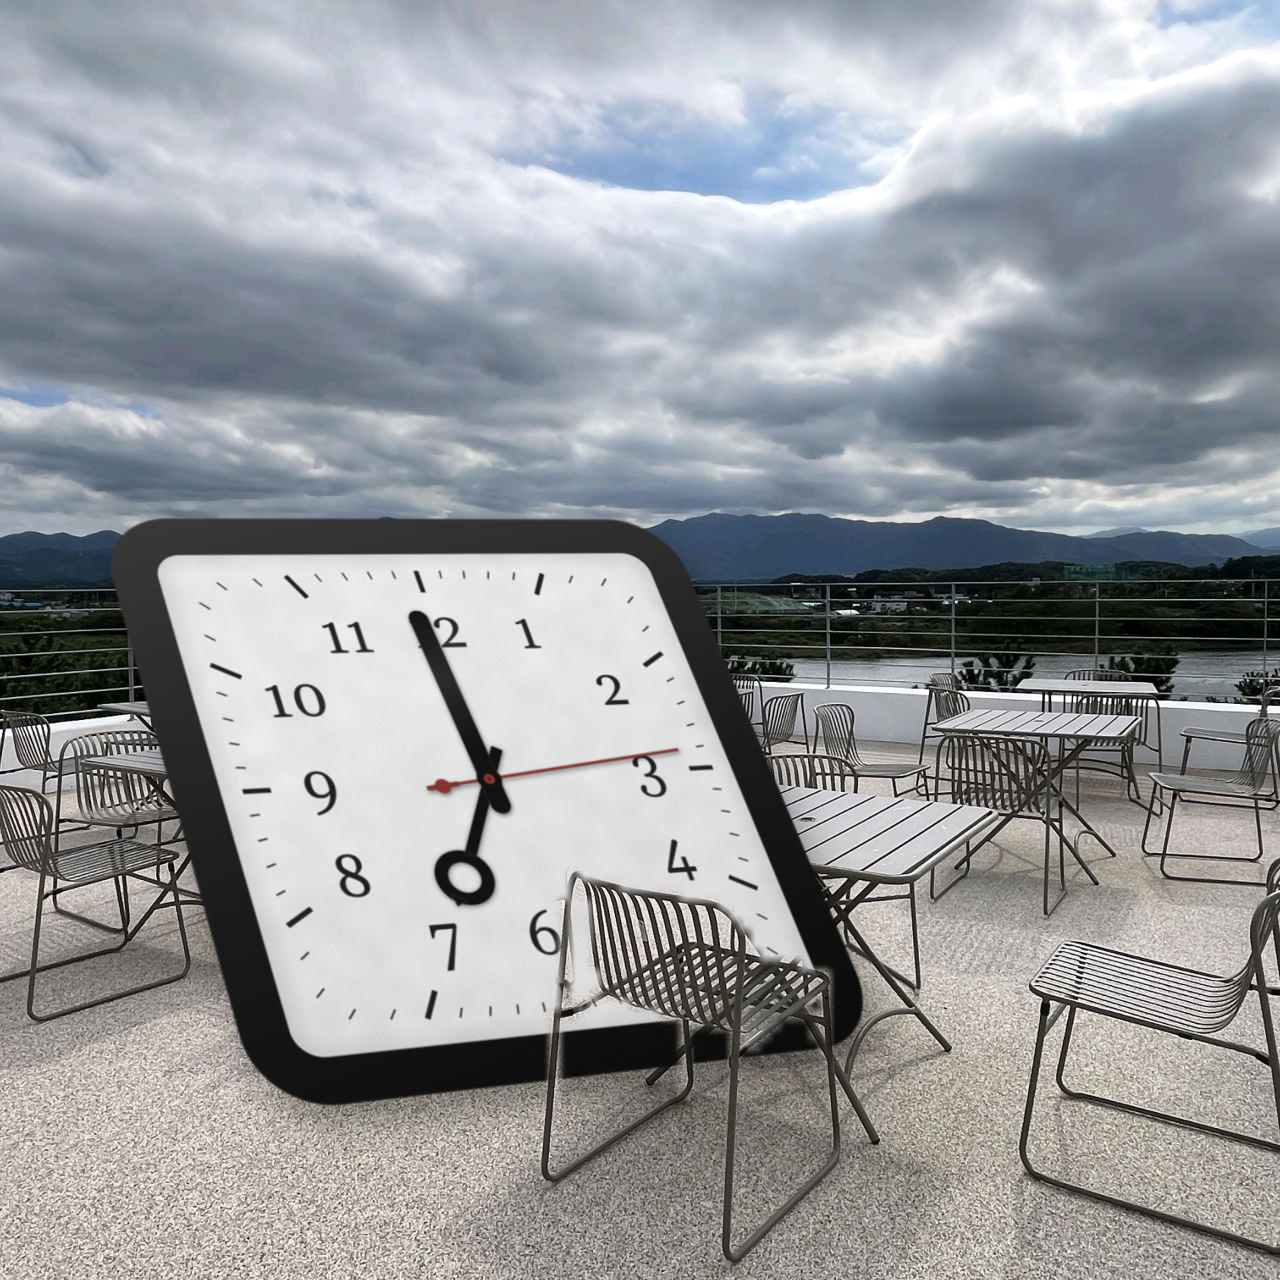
{"hour": 6, "minute": 59, "second": 14}
